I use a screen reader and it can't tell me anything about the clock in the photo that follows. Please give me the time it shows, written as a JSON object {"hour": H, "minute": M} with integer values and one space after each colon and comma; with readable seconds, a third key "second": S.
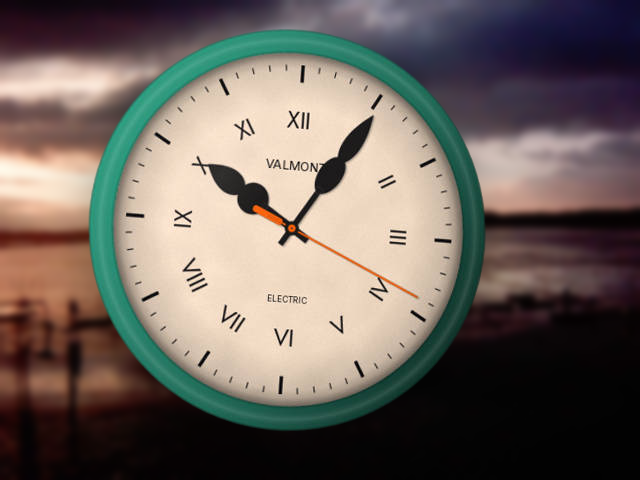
{"hour": 10, "minute": 5, "second": 19}
